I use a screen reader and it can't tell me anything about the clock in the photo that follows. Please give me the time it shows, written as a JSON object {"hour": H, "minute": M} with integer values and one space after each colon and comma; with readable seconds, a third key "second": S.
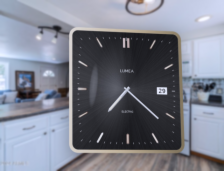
{"hour": 7, "minute": 22}
